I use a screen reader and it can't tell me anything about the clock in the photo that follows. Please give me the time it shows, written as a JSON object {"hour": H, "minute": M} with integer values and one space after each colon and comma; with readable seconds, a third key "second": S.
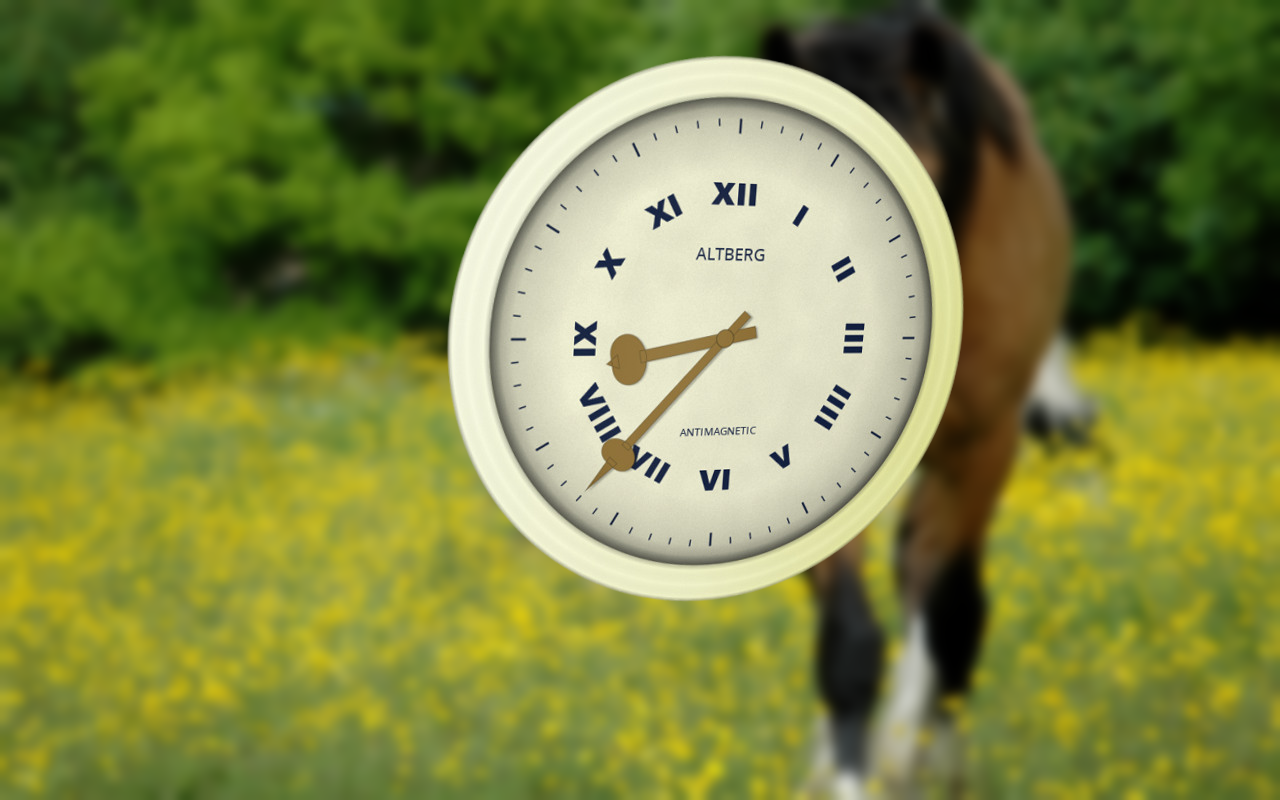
{"hour": 8, "minute": 37}
